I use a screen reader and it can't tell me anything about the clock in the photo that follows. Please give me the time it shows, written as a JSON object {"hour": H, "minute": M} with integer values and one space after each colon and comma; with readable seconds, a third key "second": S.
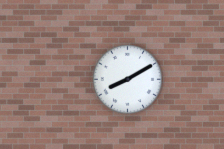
{"hour": 8, "minute": 10}
